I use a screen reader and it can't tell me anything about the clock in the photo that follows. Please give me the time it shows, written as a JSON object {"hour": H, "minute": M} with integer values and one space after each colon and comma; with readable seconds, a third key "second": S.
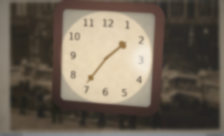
{"hour": 1, "minute": 36}
